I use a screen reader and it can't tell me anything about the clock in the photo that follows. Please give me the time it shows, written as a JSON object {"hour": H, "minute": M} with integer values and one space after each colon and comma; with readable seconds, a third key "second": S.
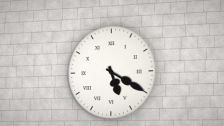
{"hour": 5, "minute": 20}
